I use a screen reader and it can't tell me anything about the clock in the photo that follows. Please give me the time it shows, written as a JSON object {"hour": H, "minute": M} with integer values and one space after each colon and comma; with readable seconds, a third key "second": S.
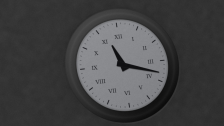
{"hour": 11, "minute": 18}
